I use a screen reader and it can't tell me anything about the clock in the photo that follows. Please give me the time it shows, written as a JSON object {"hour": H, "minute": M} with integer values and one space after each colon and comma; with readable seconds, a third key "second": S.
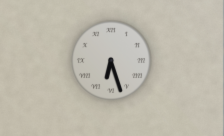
{"hour": 6, "minute": 27}
